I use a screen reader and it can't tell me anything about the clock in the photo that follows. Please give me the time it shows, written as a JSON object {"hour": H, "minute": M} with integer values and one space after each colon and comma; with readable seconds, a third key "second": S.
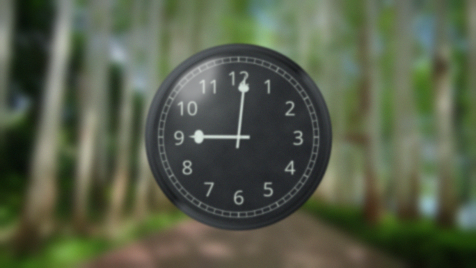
{"hour": 9, "minute": 1}
